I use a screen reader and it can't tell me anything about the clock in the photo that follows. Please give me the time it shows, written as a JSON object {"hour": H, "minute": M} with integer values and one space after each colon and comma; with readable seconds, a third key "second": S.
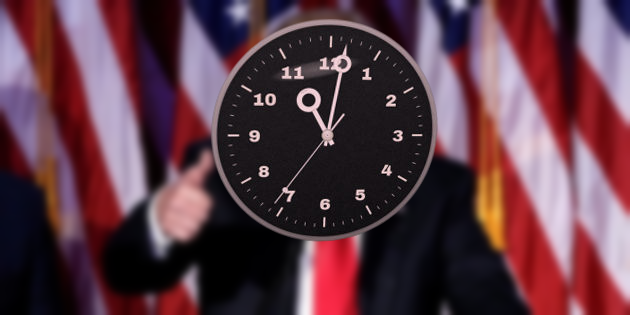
{"hour": 11, "minute": 1, "second": 36}
